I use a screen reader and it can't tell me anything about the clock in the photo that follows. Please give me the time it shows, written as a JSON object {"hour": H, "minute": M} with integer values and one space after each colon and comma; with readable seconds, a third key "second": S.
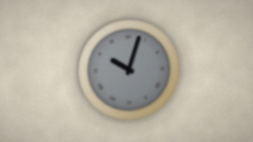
{"hour": 10, "minute": 3}
